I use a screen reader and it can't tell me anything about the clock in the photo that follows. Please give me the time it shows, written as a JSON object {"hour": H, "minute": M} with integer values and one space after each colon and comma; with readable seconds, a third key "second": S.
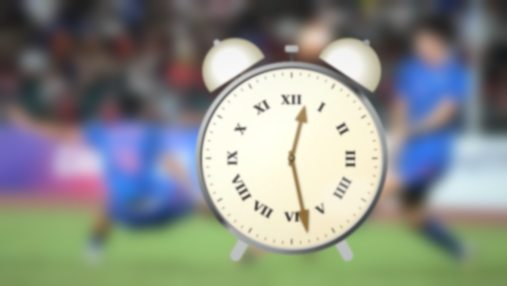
{"hour": 12, "minute": 28}
